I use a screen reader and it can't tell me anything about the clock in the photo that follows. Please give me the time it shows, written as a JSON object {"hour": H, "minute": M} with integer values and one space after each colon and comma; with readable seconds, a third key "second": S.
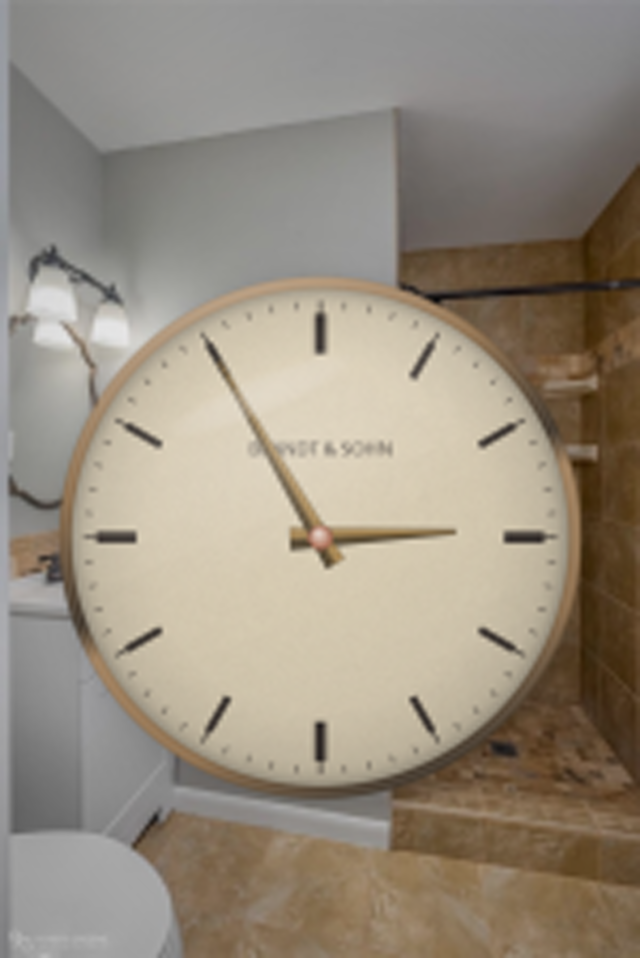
{"hour": 2, "minute": 55}
